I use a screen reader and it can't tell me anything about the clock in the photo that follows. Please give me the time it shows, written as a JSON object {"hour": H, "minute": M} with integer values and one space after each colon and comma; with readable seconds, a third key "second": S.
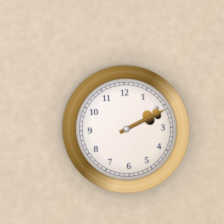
{"hour": 2, "minute": 11}
